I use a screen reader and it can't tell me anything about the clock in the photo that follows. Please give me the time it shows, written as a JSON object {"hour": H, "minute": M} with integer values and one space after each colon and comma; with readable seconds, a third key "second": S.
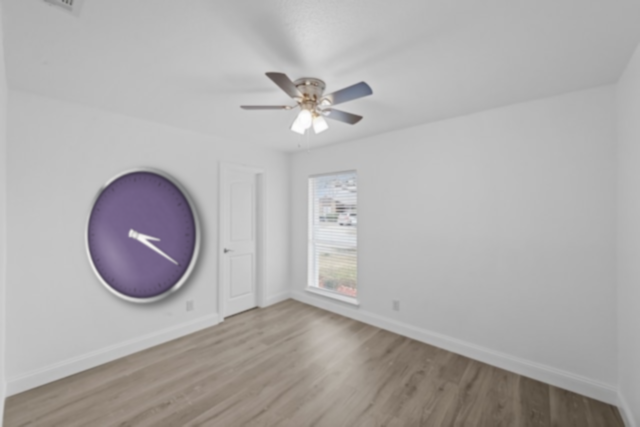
{"hour": 3, "minute": 20}
